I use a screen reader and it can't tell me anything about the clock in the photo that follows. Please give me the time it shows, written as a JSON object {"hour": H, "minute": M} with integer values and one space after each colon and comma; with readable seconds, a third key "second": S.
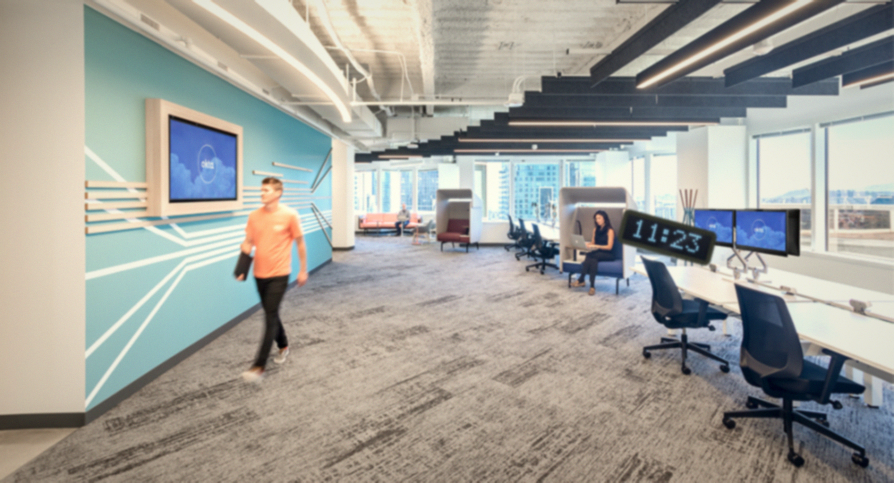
{"hour": 11, "minute": 23}
